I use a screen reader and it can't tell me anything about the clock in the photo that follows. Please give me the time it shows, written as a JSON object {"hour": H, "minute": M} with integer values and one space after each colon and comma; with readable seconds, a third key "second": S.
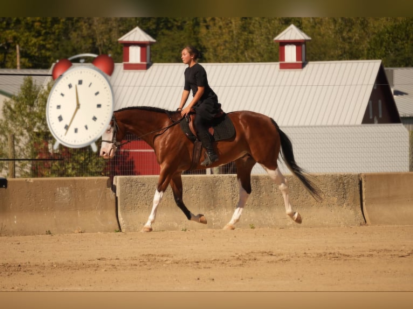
{"hour": 11, "minute": 34}
